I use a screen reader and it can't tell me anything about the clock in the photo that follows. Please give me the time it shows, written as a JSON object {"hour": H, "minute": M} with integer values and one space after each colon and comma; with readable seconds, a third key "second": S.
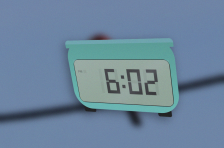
{"hour": 6, "minute": 2}
